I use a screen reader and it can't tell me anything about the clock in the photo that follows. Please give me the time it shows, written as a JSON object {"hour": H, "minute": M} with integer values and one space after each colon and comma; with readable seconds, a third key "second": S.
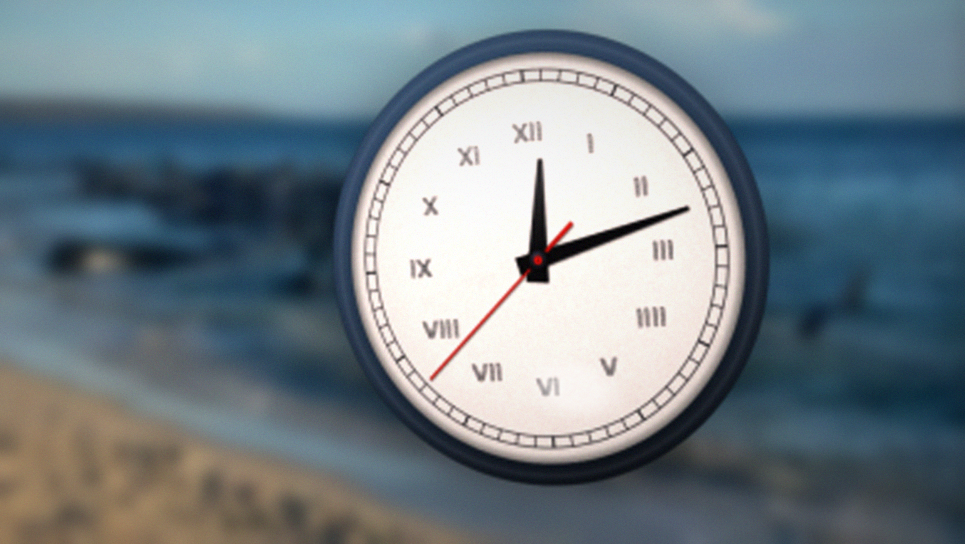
{"hour": 12, "minute": 12, "second": 38}
